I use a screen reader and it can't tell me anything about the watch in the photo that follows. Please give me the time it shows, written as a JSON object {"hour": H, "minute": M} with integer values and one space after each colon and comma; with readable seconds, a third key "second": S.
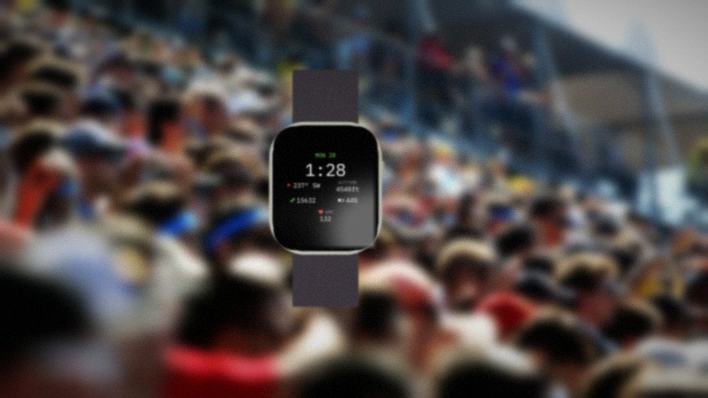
{"hour": 1, "minute": 28}
